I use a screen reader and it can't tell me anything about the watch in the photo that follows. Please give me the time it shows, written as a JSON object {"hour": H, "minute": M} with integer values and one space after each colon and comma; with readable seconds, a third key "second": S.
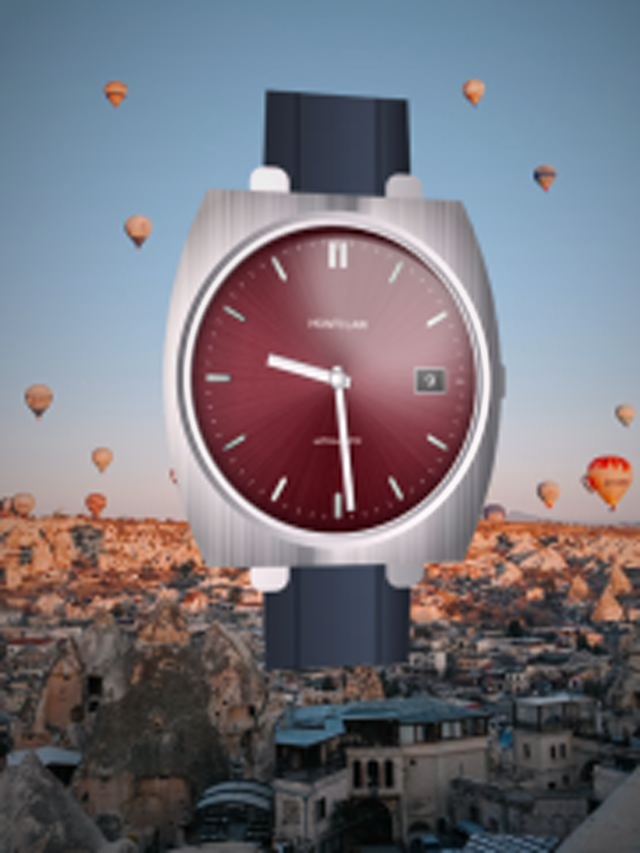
{"hour": 9, "minute": 29}
